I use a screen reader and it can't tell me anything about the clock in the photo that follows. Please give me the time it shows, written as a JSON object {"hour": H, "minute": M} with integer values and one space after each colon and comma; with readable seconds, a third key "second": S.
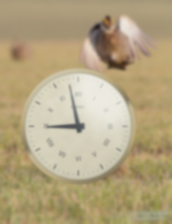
{"hour": 8, "minute": 58}
